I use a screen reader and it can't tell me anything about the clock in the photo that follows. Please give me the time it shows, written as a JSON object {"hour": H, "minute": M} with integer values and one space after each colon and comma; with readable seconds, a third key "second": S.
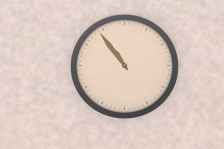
{"hour": 10, "minute": 54}
